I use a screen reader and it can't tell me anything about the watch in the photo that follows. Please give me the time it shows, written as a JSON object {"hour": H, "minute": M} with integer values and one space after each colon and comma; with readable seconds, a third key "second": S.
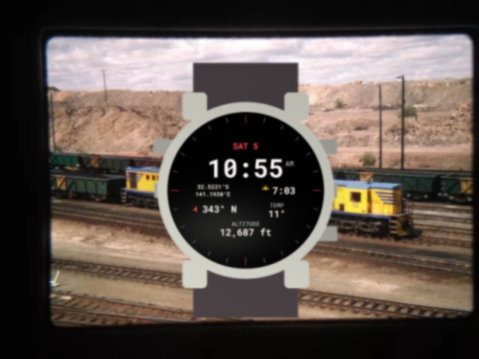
{"hour": 10, "minute": 55}
